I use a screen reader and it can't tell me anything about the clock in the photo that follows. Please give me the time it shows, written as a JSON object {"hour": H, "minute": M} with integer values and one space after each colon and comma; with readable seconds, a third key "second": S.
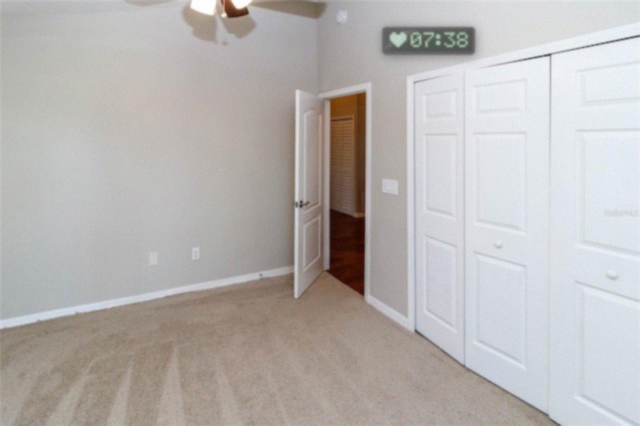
{"hour": 7, "minute": 38}
